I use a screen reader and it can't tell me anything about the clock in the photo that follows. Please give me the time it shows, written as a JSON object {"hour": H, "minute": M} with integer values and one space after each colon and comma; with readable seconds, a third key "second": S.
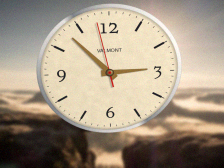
{"hour": 2, "minute": 52, "second": 58}
